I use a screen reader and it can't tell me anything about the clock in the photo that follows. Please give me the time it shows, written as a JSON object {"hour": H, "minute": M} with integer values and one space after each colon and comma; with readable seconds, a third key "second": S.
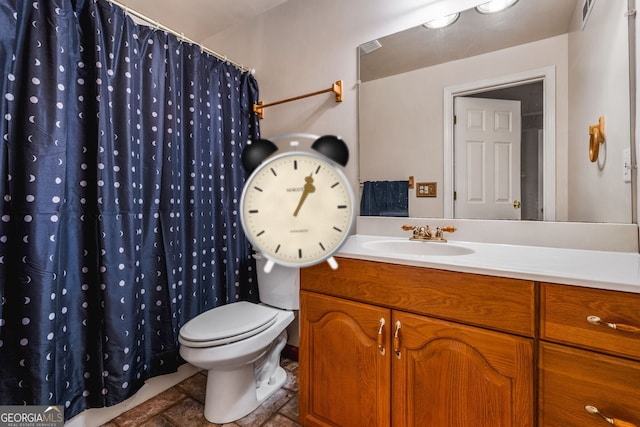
{"hour": 1, "minute": 4}
